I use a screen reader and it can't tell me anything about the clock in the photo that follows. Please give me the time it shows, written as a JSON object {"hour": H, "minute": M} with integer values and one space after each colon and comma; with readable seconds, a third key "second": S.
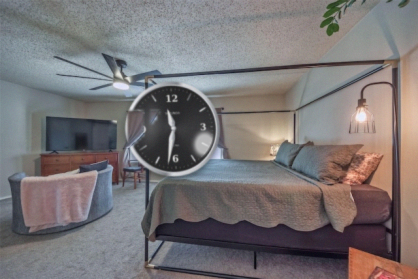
{"hour": 11, "minute": 32}
